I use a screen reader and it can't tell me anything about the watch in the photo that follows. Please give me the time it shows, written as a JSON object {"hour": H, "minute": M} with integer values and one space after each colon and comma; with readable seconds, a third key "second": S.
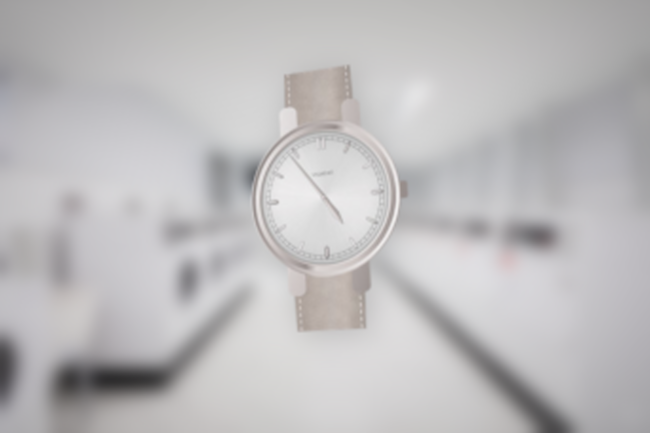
{"hour": 4, "minute": 54}
